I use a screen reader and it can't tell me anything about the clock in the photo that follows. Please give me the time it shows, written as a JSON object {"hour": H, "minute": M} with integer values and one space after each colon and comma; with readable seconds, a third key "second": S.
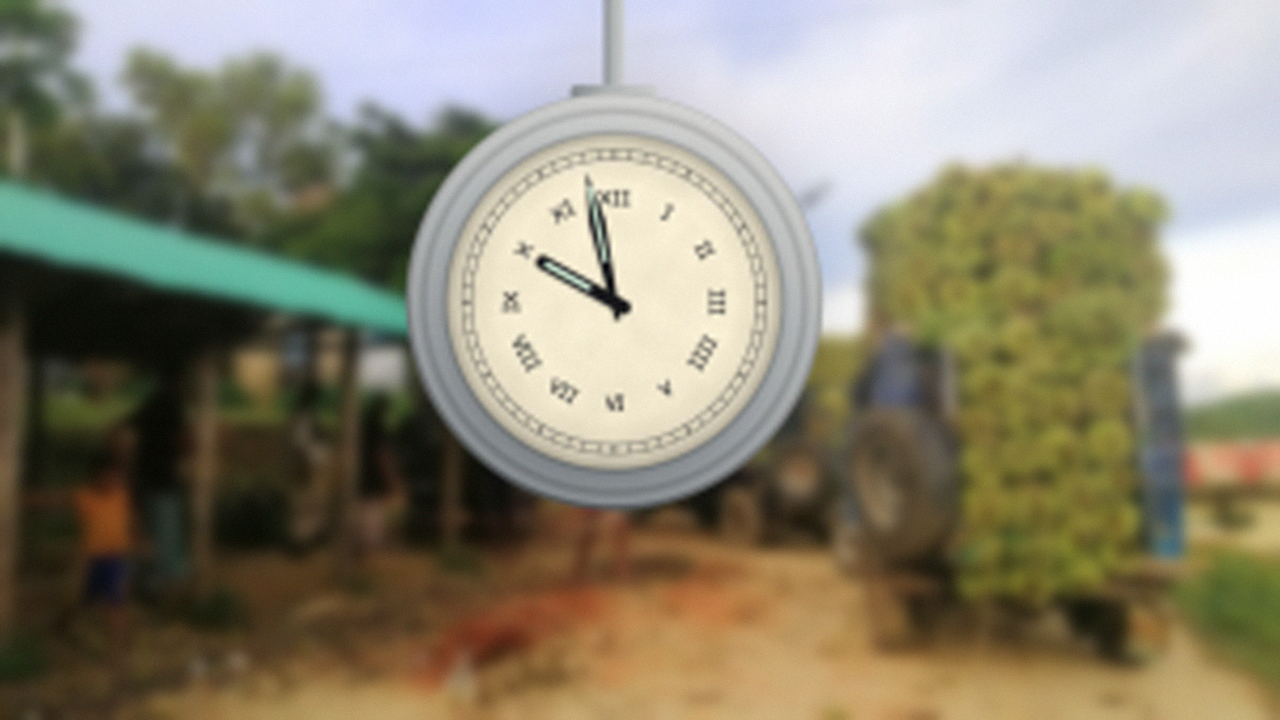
{"hour": 9, "minute": 58}
